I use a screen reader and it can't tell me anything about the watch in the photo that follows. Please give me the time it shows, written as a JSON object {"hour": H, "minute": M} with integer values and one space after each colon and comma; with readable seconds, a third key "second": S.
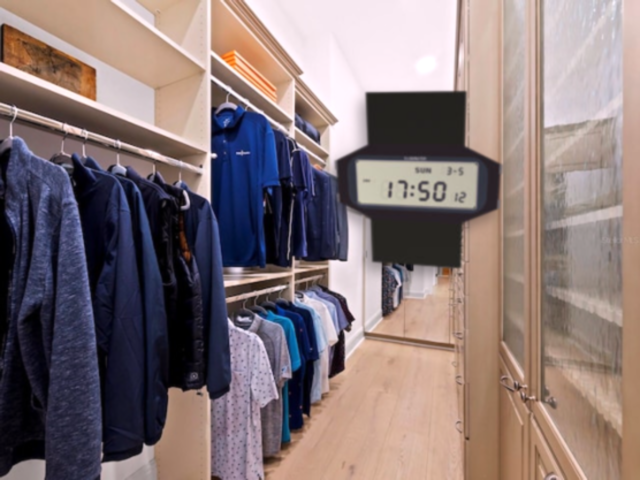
{"hour": 17, "minute": 50}
